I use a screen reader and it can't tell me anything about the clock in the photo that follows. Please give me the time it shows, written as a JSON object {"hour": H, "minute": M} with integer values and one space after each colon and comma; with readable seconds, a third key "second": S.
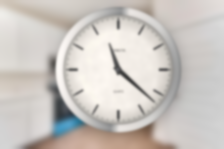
{"hour": 11, "minute": 22}
